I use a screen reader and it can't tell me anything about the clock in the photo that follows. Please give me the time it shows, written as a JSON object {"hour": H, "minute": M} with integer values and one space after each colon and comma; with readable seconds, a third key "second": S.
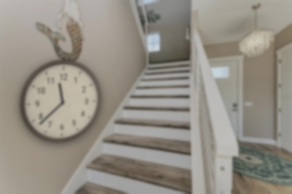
{"hour": 11, "minute": 38}
